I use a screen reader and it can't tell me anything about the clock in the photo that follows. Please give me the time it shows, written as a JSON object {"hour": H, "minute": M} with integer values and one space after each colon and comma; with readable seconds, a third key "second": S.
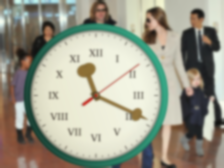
{"hour": 11, "minute": 19, "second": 9}
